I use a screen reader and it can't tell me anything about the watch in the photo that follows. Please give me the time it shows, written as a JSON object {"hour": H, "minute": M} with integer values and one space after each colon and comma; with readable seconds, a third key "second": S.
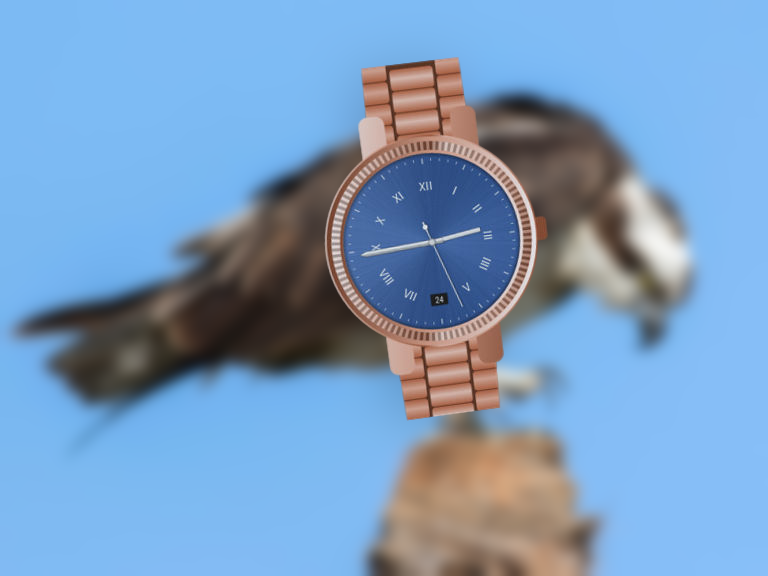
{"hour": 2, "minute": 44, "second": 27}
